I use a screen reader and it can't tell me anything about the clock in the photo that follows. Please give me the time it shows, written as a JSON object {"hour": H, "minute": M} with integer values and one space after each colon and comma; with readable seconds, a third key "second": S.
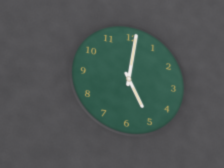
{"hour": 5, "minute": 1}
